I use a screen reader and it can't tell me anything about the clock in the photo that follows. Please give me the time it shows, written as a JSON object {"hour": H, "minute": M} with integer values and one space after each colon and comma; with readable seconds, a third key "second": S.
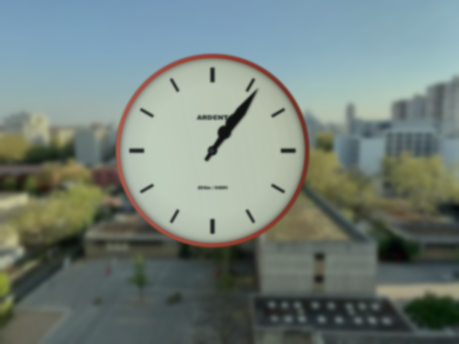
{"hour": 1, "minute": 6}
